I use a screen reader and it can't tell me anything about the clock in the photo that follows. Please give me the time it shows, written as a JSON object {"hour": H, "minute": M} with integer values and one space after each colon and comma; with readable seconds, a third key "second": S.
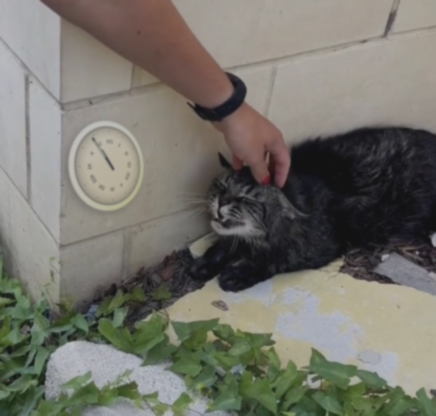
{"hour": 10, "minute": 54}
